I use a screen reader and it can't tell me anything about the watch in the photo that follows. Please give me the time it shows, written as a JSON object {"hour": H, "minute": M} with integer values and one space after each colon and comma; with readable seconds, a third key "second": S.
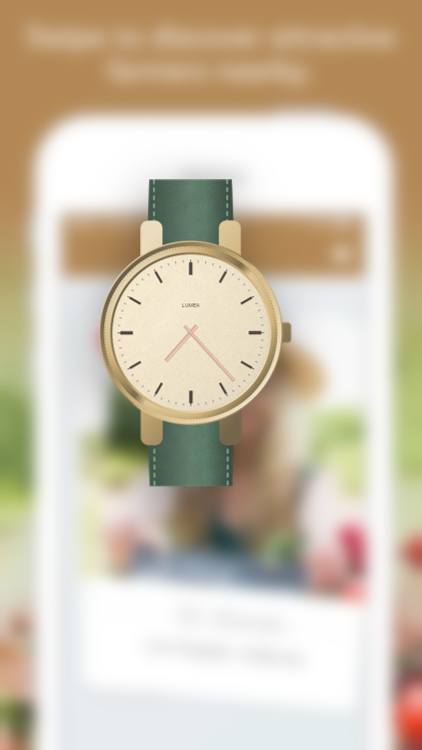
{"hour": 7, "minute": 23}
